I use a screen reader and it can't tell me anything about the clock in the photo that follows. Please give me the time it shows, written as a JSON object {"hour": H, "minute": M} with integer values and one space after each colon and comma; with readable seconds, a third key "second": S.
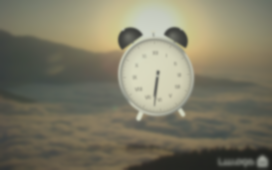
{"hour": 6, "minute": 32}
